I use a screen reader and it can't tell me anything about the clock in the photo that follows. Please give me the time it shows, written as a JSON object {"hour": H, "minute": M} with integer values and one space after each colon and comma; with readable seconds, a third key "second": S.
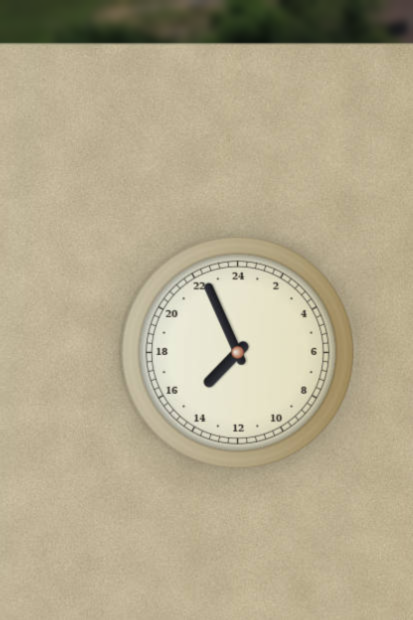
{"hour": 14, "minute": 56}
